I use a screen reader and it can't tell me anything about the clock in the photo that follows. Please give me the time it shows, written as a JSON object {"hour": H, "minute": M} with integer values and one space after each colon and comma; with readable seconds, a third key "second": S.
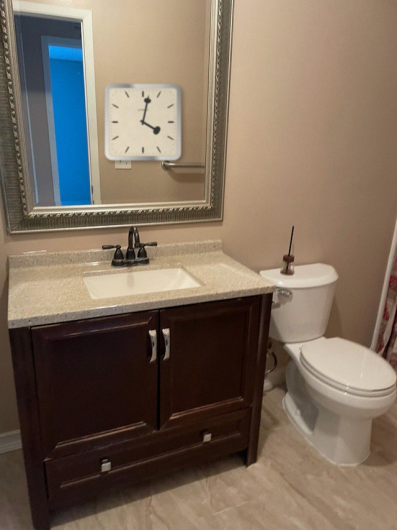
{"hour": 4, "minute": 2}
